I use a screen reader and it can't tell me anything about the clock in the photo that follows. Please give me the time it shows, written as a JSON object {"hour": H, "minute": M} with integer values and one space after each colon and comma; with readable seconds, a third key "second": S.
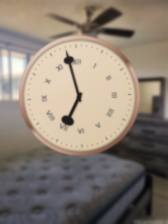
{"hour": 6, "minute": 58}
